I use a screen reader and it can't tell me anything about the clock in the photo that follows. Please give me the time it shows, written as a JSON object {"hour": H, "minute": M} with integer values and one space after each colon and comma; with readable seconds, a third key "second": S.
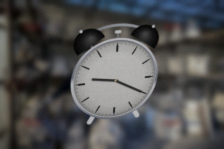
{"hour": 9, "minute": 20}
